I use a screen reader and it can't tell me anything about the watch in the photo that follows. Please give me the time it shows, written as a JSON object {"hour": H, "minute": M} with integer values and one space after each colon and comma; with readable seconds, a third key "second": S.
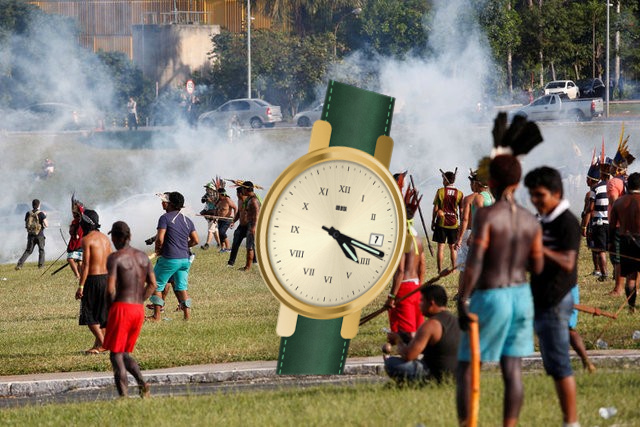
{"hour": 4, "minute": 17, "second": 18}
